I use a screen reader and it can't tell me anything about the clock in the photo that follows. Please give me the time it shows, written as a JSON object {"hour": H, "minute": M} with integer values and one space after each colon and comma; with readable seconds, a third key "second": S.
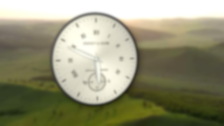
{"hour": 5, "minute": 49}
